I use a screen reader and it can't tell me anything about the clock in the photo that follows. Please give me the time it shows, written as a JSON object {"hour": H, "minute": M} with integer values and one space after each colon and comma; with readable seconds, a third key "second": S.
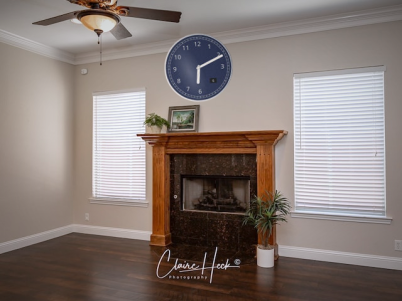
{"hour": 6, "minute": 11}
